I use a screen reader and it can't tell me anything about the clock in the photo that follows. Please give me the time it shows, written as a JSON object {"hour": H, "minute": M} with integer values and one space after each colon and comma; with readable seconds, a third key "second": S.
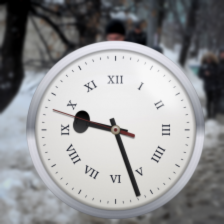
{"hour": 9, "minute": 26, "second": 48}
